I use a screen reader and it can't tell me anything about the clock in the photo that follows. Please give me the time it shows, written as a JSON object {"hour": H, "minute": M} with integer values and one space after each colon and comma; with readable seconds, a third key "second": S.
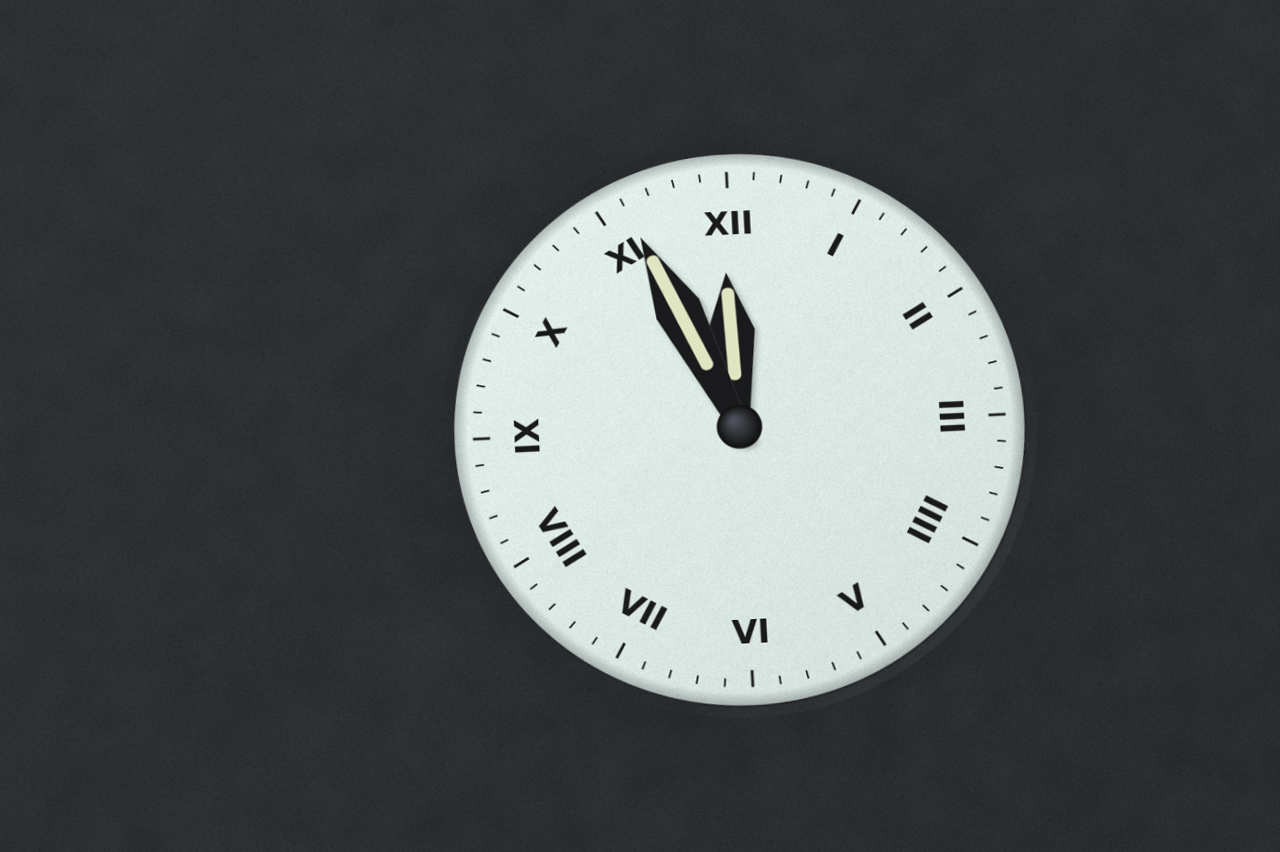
{"hour": 11, "minute": 56}
